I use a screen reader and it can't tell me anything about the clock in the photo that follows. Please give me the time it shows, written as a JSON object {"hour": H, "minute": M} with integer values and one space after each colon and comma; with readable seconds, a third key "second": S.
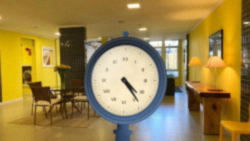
{"hour": 4, "minute": 24}
